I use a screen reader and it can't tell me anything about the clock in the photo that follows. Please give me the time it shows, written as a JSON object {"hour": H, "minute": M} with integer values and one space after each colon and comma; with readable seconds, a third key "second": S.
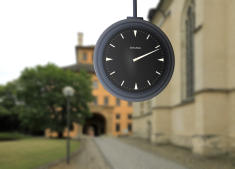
{"hour": 2, "minute": 11}
